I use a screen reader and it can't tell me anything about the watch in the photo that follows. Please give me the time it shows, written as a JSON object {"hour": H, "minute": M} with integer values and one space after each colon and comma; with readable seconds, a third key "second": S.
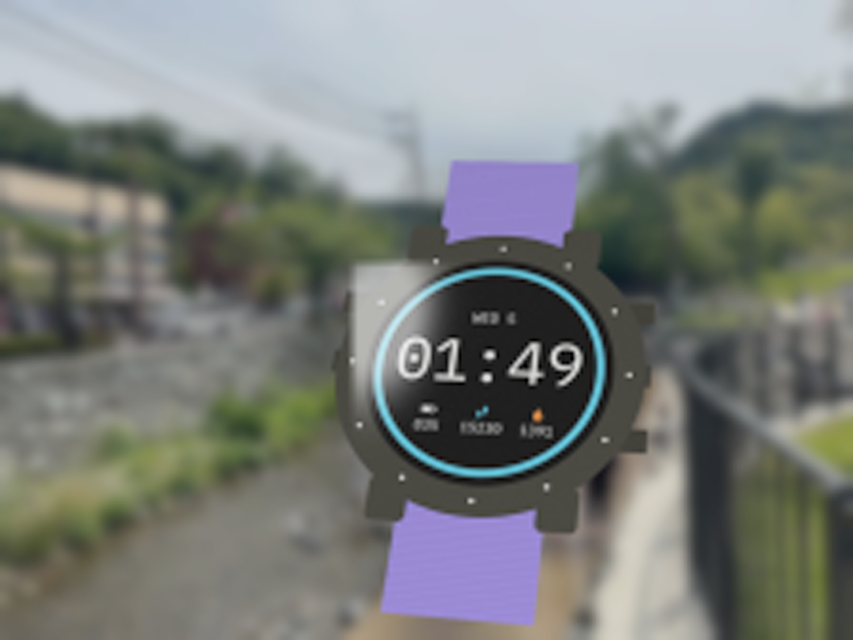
{"hour": 1, "minute": 49}
